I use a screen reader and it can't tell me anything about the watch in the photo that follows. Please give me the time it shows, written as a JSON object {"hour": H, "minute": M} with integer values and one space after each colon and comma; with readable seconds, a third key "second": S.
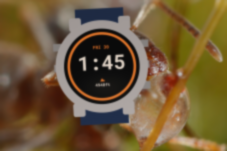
{"hour": 1, "minute": 45}
